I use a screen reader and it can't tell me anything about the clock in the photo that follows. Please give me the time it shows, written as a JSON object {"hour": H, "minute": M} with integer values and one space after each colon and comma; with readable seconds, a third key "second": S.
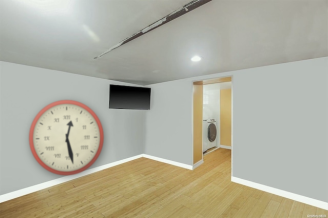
{"hour": 12, "minute": 28}
